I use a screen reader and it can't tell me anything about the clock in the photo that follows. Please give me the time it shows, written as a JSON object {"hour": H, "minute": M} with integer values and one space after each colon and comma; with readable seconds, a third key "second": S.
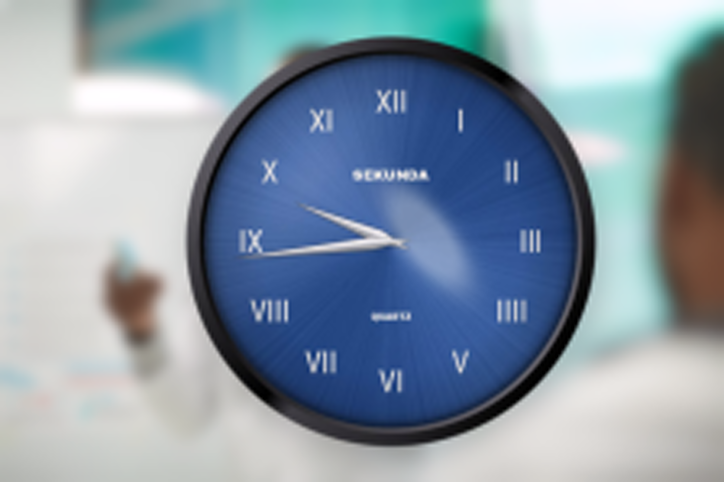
{"hour": 9, "minute": 44}
